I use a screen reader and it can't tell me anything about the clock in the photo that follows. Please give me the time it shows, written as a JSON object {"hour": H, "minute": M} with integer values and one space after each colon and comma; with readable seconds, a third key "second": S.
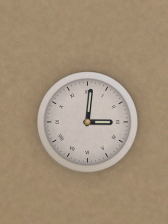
{"hour": 3, "minute": 1}
